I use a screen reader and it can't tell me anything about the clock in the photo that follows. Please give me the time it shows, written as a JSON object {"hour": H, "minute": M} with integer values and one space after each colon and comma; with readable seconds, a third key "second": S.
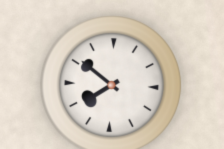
{"hour": 7, "minute": 51}
